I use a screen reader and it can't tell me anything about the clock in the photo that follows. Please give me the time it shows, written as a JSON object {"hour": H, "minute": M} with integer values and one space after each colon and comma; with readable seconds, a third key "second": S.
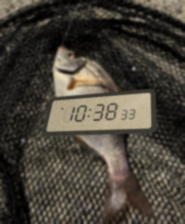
{"hour": 10, "minute": 38, "second": 33}
